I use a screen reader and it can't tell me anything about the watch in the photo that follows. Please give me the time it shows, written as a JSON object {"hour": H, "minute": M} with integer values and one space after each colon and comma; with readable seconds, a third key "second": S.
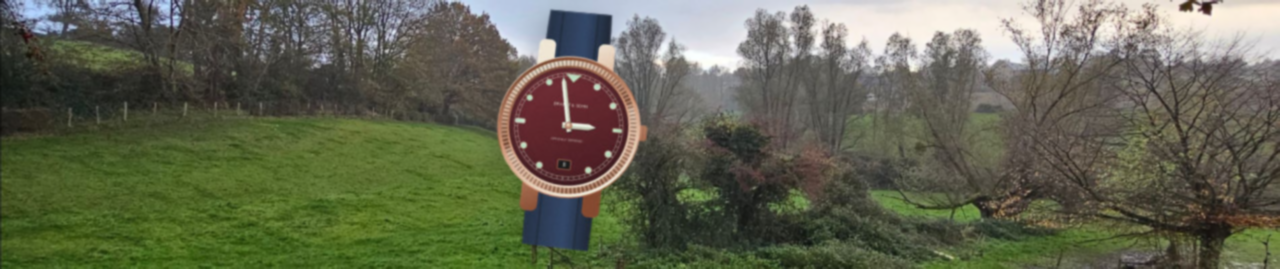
{"hour": 2, "minute": 58}
